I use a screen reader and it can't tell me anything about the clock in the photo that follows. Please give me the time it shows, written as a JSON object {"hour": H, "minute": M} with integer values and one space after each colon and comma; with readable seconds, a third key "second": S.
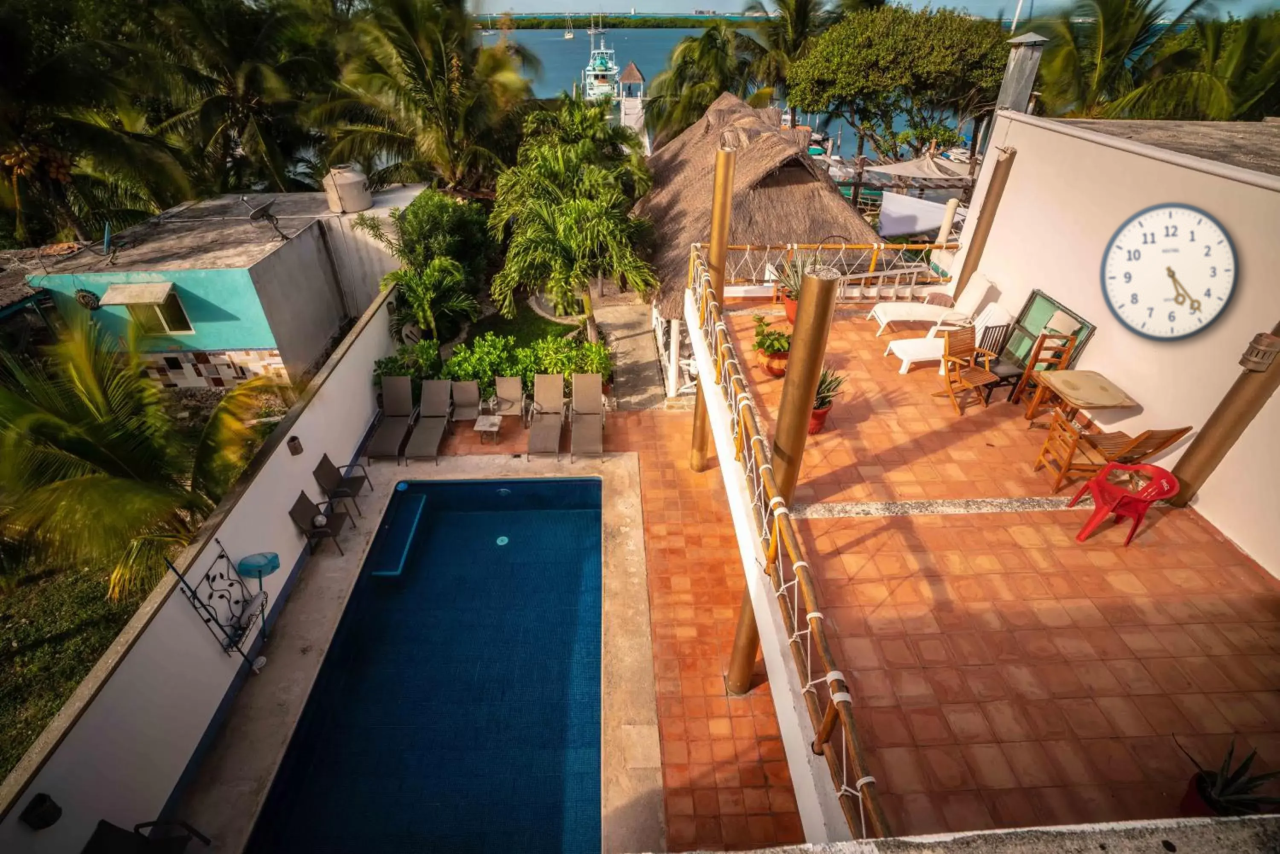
{"hour": 5, "minute": 24}
